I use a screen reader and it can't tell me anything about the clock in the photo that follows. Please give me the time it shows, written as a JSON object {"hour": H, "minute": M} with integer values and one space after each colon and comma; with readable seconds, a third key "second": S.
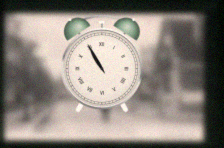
{"hour": 10, "minute": 55}
